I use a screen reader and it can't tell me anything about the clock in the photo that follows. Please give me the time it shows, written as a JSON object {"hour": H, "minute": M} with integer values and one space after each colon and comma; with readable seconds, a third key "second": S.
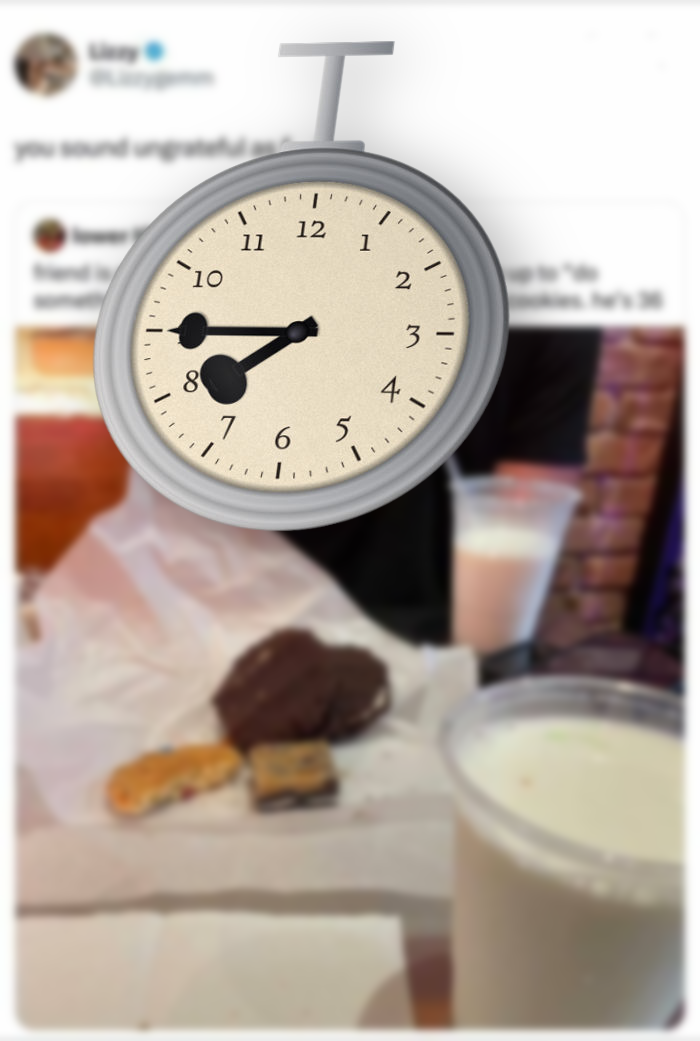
{"hour": 7, "minute": 45}
